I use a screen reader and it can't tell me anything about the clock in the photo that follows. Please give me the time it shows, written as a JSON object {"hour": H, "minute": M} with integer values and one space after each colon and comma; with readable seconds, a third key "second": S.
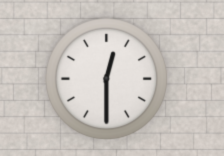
{"hour": 12, "minute": 30}
